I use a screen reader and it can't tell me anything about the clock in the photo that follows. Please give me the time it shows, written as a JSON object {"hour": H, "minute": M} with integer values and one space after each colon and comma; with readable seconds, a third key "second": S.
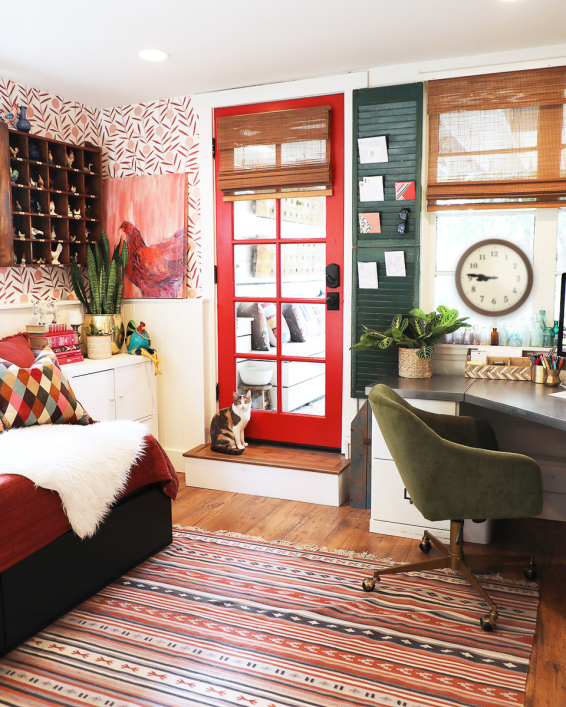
{"hour": 8, "minute": 46}
